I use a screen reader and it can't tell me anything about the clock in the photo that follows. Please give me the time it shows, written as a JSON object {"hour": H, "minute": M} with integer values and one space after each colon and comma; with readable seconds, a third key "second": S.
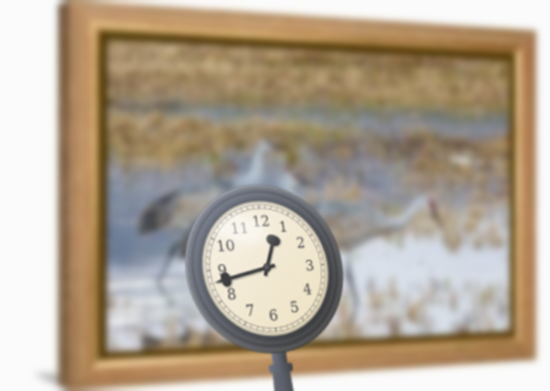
{"hour": 12, "minute": 43}
